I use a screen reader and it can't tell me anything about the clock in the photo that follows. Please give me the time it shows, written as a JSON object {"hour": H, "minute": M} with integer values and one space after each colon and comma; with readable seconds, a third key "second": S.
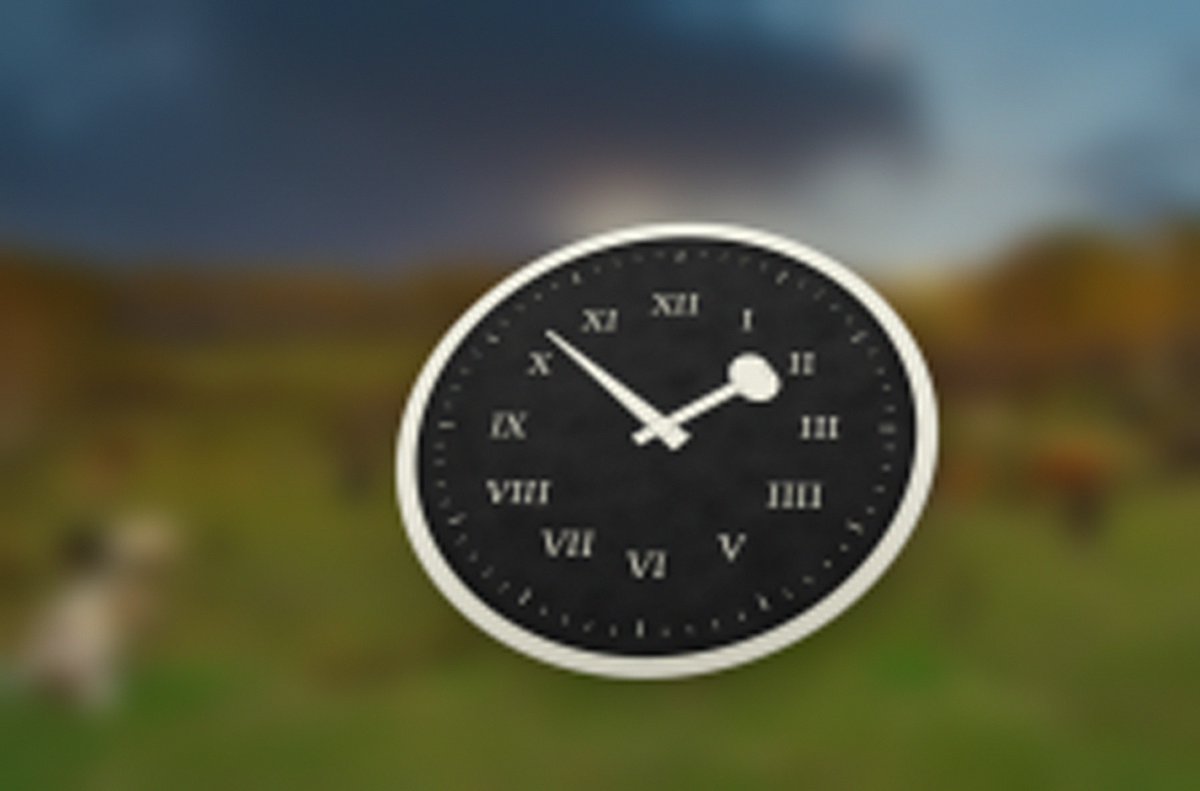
{"hour": 1, "minute": 52}
